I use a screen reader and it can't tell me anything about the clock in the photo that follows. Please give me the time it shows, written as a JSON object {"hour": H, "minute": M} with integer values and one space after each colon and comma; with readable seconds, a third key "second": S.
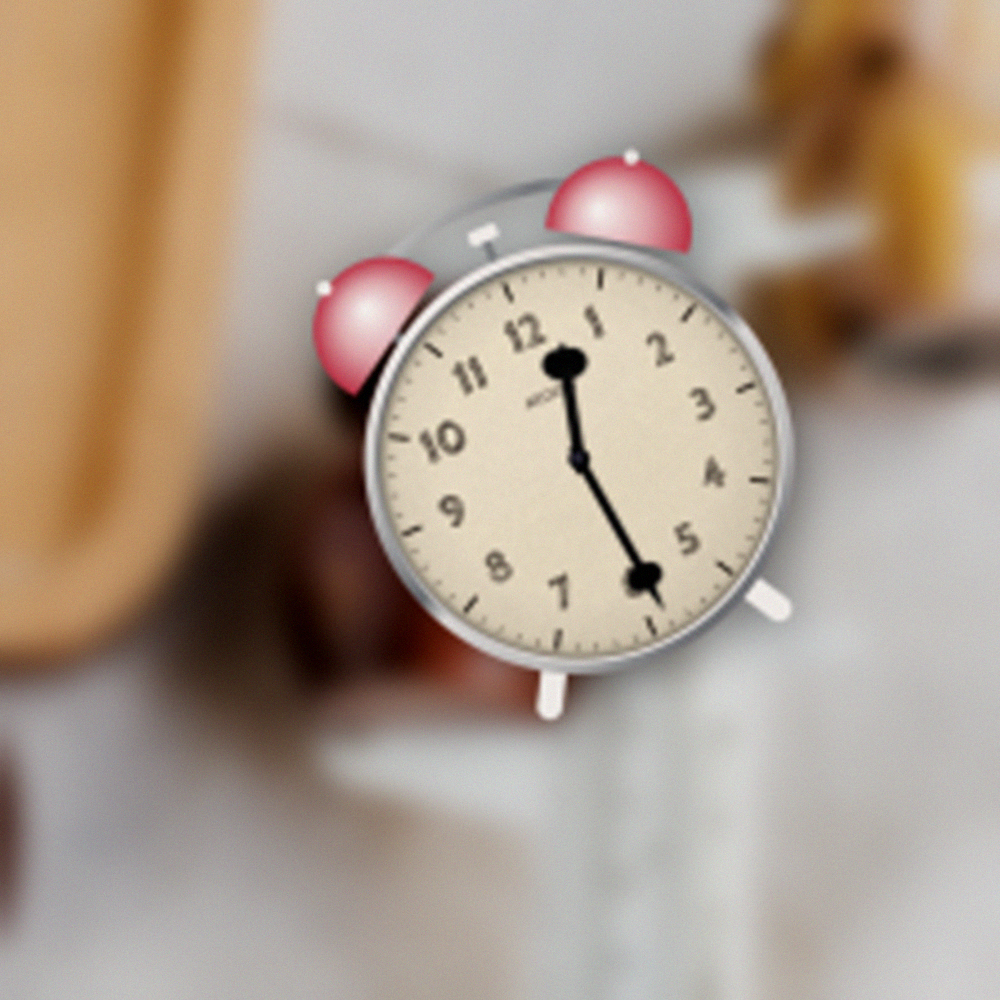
{"hour": 12, "minute": 29}
